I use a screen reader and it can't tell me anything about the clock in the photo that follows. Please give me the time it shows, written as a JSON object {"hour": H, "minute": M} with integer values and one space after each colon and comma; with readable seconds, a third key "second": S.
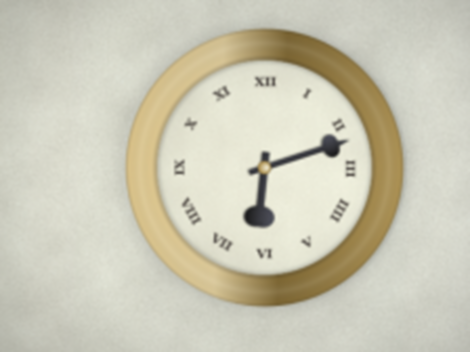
{"hour": 6, "minute": 12}
